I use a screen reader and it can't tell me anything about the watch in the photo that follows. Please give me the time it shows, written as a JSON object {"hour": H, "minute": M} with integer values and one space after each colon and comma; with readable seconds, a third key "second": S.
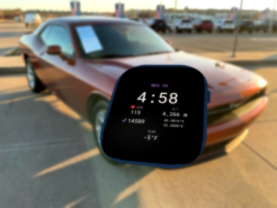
{"hour": 4, "minute": 58}
